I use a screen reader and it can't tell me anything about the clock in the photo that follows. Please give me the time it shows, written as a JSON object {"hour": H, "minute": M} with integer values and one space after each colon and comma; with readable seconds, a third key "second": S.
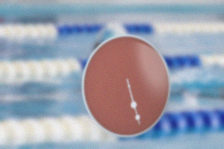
{"hour": 5, "minute": 27}
